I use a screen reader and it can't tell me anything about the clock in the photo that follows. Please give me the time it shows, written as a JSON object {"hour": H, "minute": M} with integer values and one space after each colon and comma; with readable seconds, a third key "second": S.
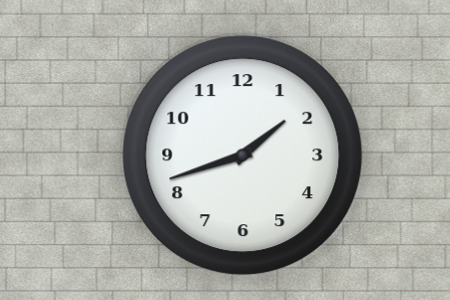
{"hour": 1, "minute": 42}
